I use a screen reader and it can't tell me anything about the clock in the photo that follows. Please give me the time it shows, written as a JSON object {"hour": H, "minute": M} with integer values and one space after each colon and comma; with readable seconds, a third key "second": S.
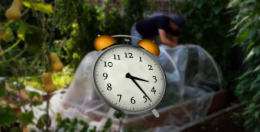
{"hour": 3, "minute": 24}
